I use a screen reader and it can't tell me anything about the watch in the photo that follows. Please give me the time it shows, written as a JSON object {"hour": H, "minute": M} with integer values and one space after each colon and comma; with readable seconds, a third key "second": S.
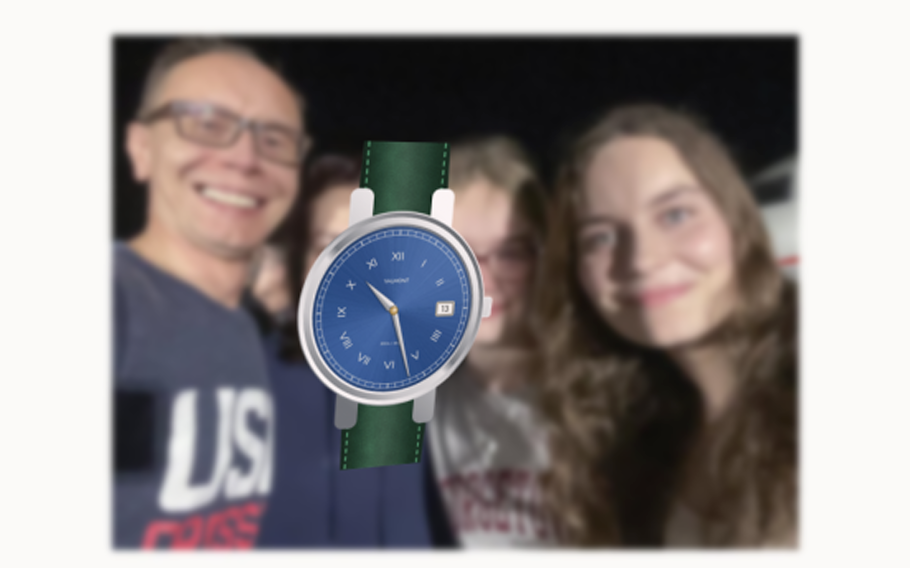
{"hour": 10, "minute": 27}
